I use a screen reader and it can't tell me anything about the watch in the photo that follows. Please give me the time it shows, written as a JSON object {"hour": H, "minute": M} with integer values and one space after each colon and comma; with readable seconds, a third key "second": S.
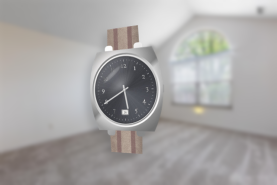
{"hour": 5, "minute": 40}
